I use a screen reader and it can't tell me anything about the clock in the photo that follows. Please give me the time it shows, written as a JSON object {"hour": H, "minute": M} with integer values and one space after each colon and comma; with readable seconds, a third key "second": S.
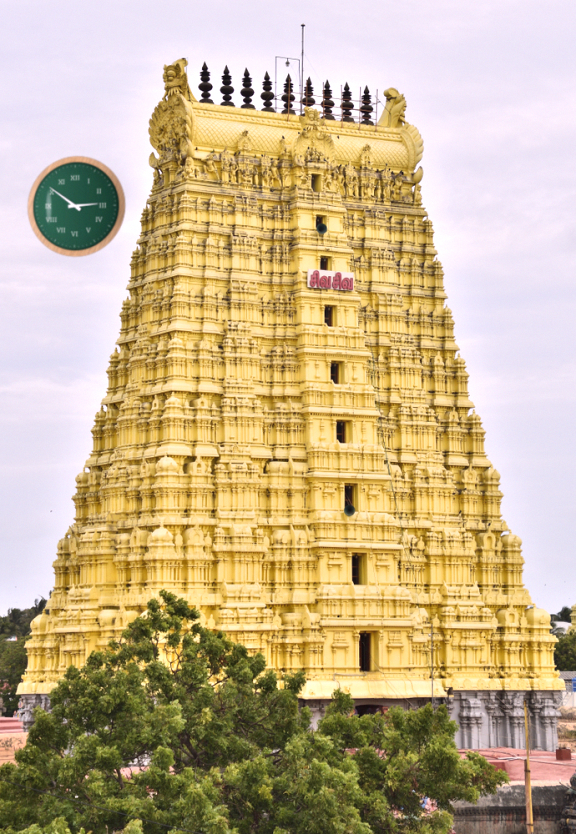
{"hour": 2, "minute": 51}
